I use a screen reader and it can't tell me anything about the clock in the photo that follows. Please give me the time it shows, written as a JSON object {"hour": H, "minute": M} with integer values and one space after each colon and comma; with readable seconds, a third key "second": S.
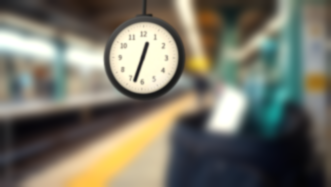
{"hour": 12, "minute": 33}
